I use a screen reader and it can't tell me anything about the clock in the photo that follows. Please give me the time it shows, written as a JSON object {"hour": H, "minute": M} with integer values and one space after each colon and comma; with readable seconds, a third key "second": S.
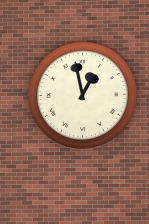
{"hour": 12, "minute": 58}
